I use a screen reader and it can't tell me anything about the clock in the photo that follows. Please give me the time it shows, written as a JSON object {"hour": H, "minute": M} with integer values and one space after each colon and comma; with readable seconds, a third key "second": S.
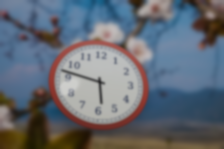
{"hour": 5, "minute": 47}
